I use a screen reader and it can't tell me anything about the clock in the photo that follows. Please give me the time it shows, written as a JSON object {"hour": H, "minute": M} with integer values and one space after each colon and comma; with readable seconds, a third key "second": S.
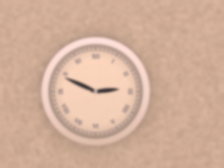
{"hour": 2, "minute": 49}
